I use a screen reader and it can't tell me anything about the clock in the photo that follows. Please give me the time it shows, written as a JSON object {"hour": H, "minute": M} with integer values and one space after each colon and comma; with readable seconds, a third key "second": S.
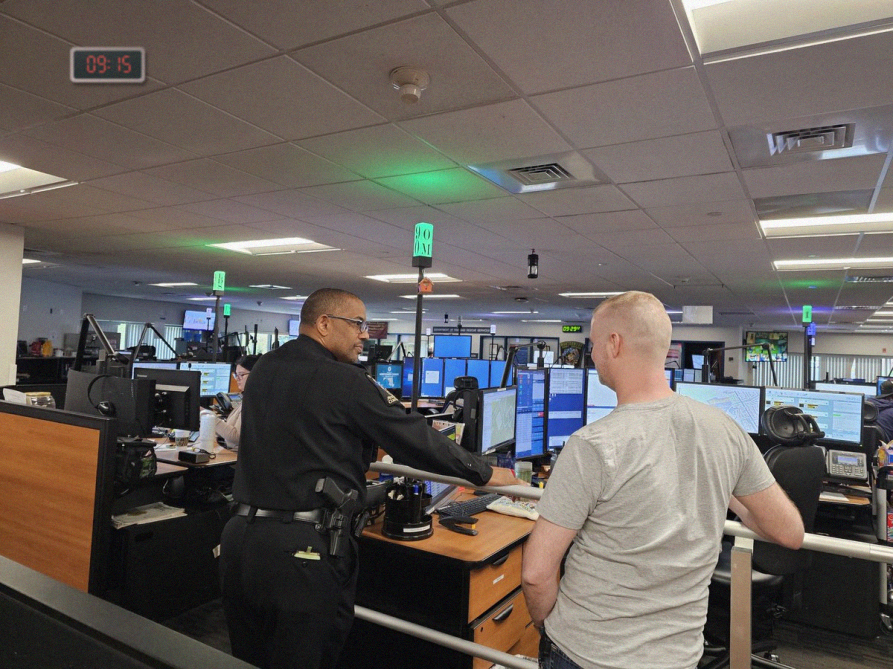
{"hour": 9, "minute": 15}
